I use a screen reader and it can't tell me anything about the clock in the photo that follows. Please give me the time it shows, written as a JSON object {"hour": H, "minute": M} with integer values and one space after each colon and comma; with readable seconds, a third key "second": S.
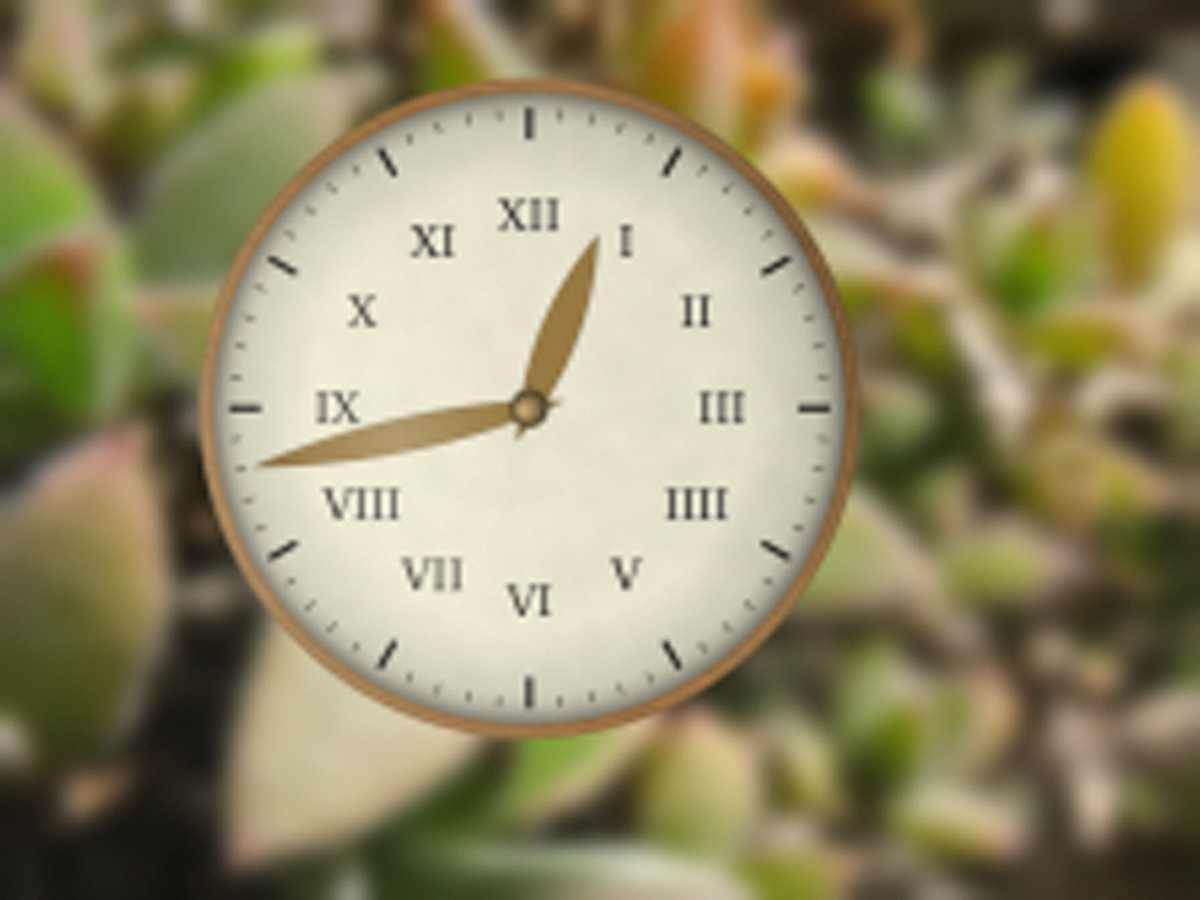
{"hour": 12, "minute": 43}
